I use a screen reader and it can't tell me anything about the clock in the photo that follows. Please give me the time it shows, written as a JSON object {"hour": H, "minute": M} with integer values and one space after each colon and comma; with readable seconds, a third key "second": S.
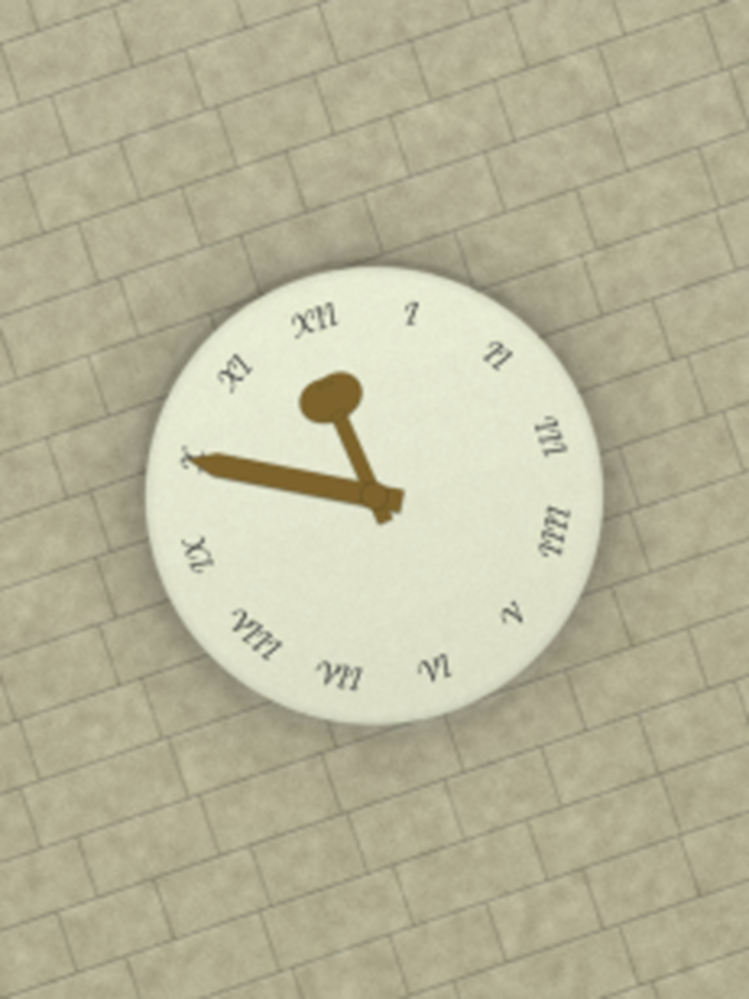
{"hour": 11, "minute": 50}
